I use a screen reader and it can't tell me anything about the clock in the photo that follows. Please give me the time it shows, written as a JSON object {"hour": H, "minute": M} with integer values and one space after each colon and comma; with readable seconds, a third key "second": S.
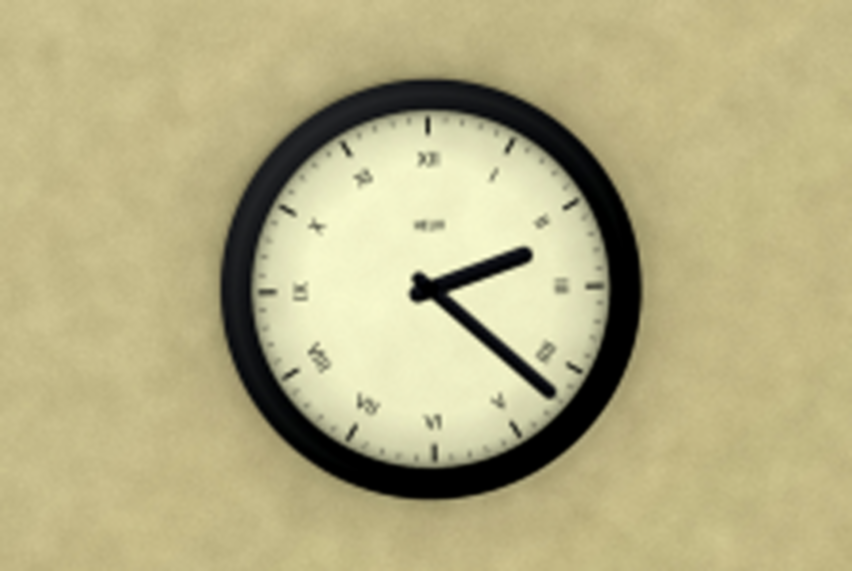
{"hour": 2, "minute": 22}
